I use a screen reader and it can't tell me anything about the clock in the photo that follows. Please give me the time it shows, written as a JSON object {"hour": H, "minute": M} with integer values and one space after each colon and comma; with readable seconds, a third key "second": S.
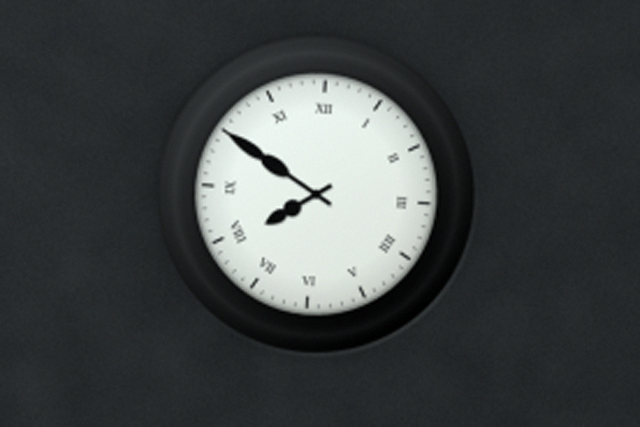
{"hour": 7, "minute": 50}
